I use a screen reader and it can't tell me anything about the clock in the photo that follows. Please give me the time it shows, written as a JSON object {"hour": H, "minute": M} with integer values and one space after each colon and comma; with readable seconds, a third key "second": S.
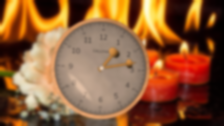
{"hour": 1, "minute": 13}
